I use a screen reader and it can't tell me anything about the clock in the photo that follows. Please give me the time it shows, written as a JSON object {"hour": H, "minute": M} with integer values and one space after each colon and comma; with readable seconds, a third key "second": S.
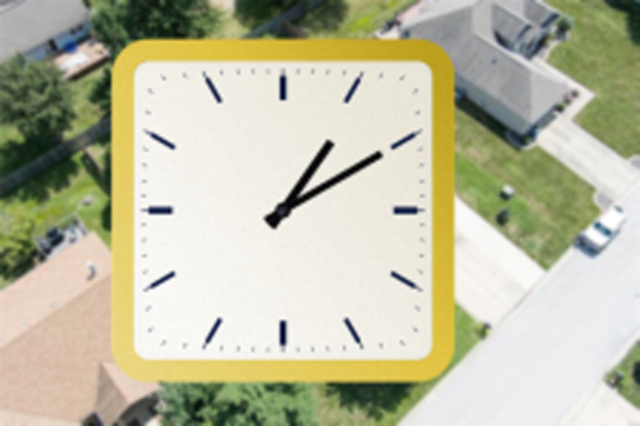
{"hour": 1, "minute": 10}
